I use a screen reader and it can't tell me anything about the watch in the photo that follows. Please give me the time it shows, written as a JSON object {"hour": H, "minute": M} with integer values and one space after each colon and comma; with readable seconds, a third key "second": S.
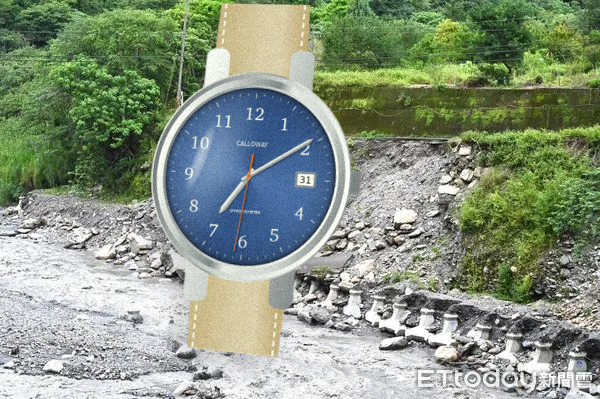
{"hour": 7, "minute": 9, "second": 31}
